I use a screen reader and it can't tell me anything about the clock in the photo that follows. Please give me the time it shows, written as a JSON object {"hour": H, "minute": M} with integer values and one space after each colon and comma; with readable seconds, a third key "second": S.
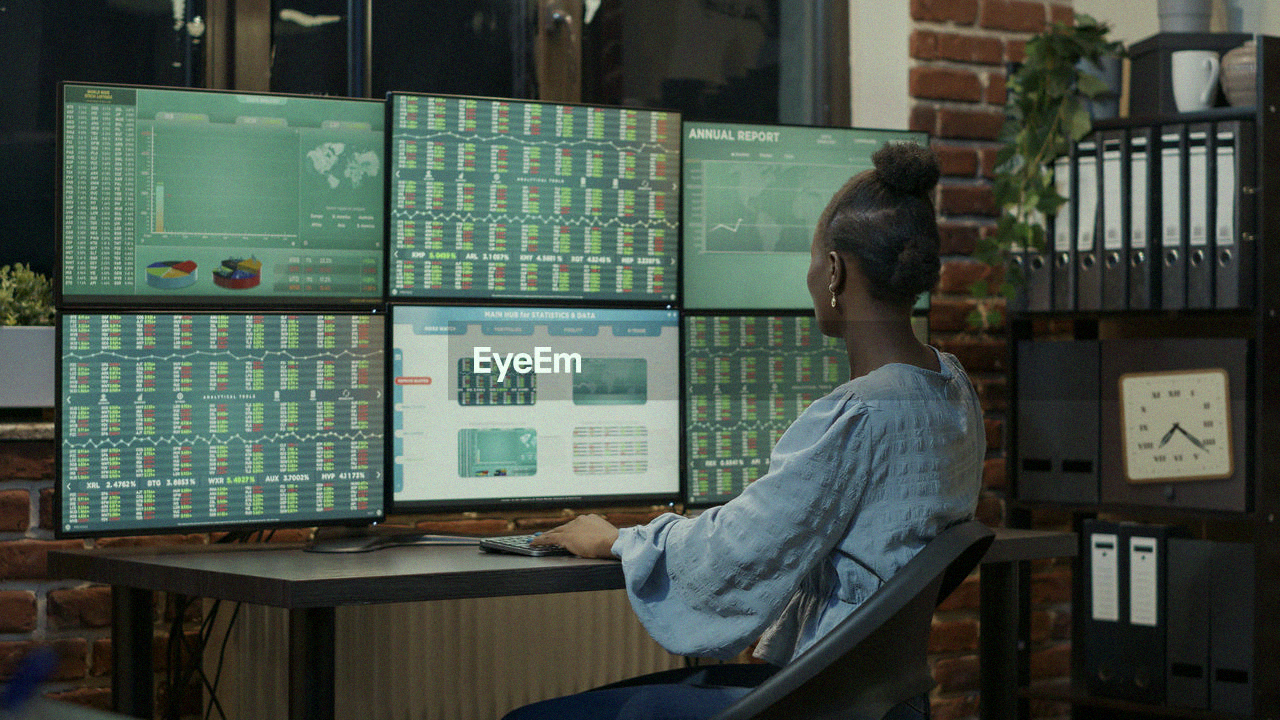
{"hour": 7, "minute": 22}
